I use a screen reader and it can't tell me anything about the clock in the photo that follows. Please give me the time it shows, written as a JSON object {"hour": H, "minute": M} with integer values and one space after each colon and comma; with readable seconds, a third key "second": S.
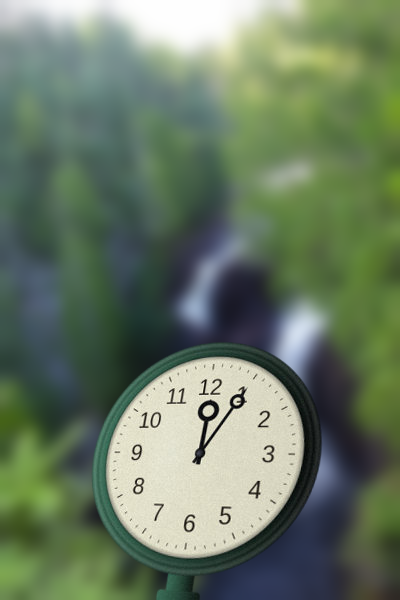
{"hour": 12, "minute": 5}
